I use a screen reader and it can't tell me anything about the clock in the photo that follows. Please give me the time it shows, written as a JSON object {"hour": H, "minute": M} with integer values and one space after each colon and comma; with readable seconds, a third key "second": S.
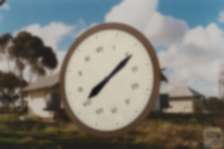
{"hour": 8, "minute": 11}
